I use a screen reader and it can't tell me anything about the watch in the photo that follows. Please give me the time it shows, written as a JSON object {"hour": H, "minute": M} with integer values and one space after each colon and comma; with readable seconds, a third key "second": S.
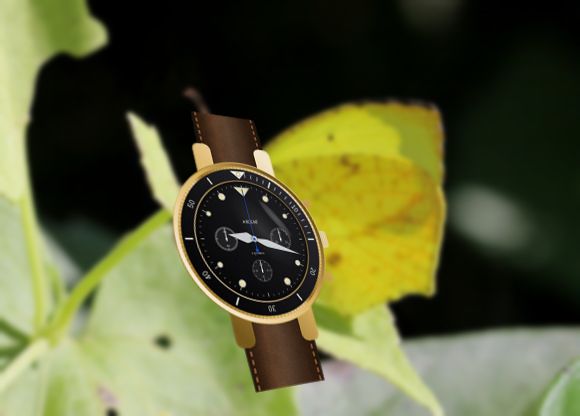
{"hour": 9, "minute": 18}
